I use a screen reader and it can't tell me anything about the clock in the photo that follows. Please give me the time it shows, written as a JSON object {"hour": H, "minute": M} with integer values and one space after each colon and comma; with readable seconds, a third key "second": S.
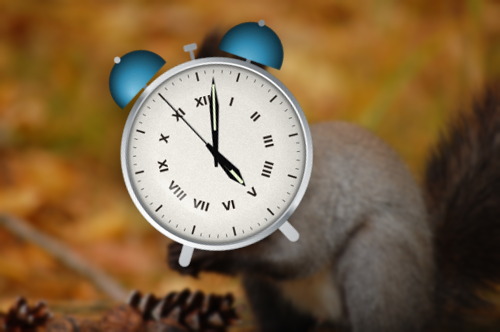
{"hour": 5, "minute": 1, "second": 55}
